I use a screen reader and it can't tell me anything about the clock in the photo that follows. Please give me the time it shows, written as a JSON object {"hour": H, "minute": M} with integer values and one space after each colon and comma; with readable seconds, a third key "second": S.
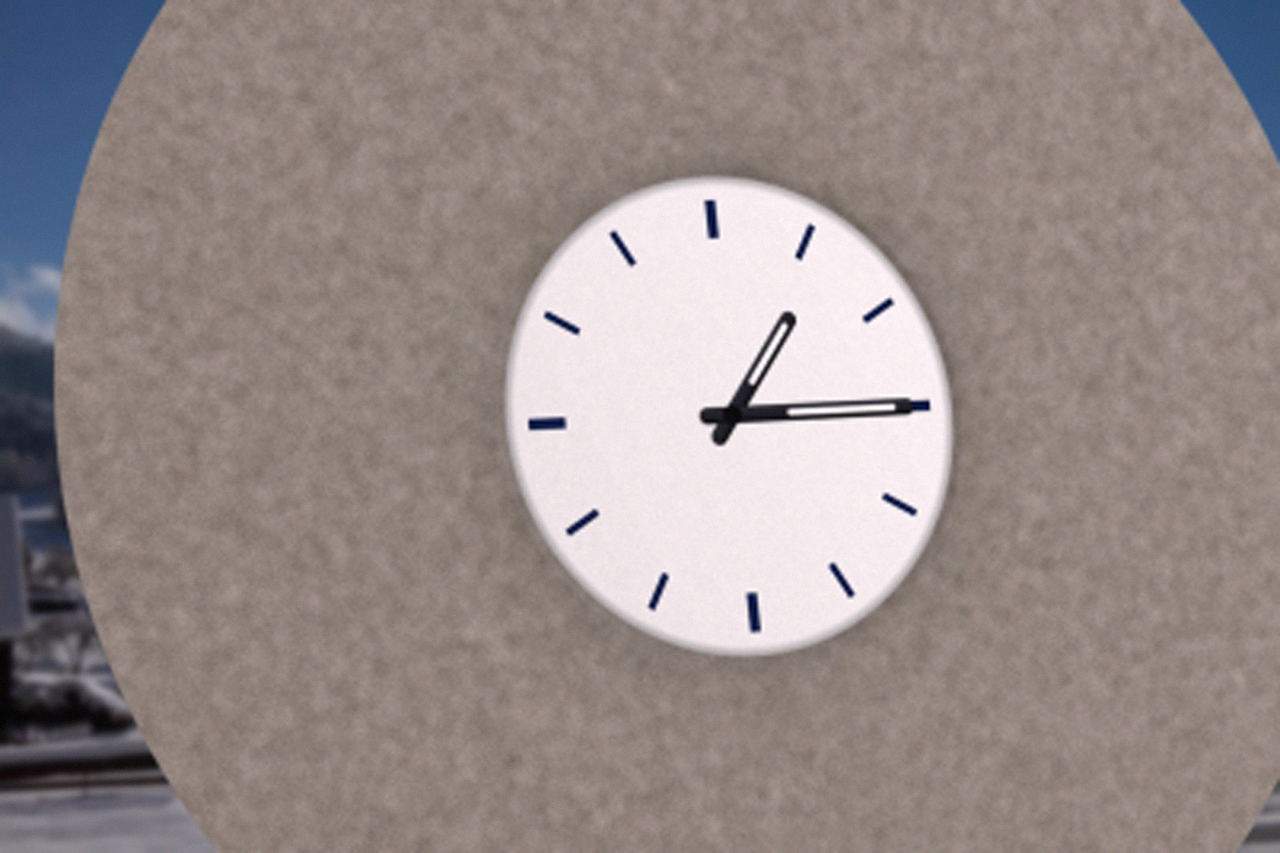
{"hour": 1, "minute": 15}
